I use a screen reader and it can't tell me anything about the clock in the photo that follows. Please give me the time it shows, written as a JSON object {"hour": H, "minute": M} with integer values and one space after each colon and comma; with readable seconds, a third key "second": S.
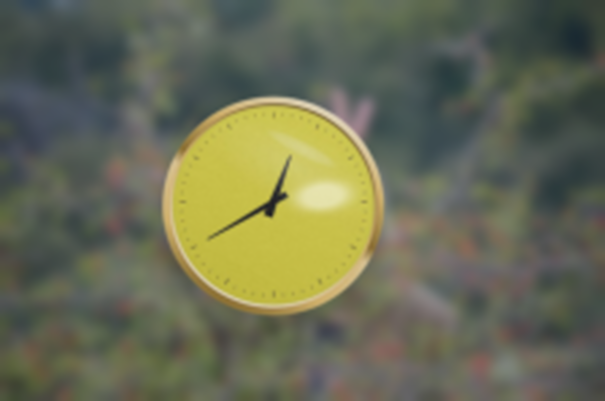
{"hour": 12, "minute": 40}
